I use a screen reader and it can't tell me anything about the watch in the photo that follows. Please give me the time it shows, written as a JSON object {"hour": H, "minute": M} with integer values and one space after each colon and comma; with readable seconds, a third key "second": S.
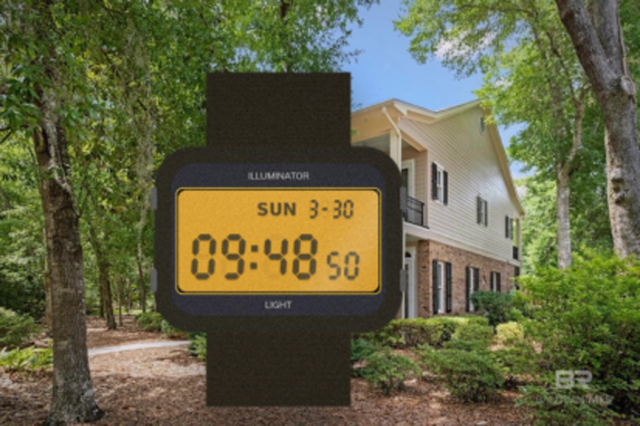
{"hour": 9, "minute": 48, "second": 50}
